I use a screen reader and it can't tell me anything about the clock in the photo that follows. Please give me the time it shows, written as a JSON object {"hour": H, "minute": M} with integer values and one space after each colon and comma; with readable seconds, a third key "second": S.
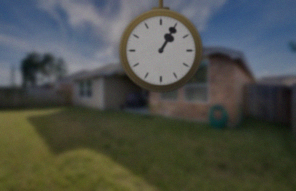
{"hour": 1, "minute": 5}
